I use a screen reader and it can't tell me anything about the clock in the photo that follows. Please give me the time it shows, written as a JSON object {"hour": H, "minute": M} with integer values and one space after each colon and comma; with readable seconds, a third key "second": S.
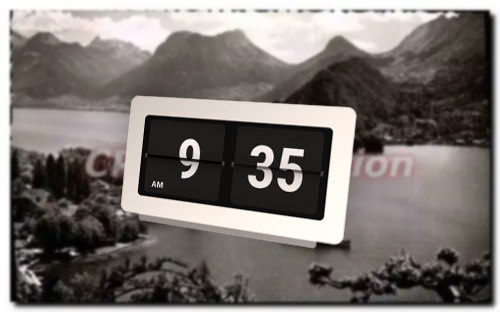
{"hour": 9, "minute": 35}
